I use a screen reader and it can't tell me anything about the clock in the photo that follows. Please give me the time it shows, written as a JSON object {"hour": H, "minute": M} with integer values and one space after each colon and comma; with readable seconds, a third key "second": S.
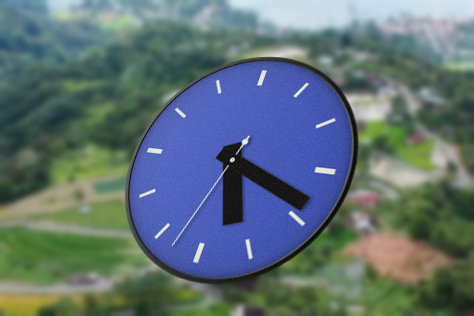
{"hour": 5, "minute": 18, "second": 33}
